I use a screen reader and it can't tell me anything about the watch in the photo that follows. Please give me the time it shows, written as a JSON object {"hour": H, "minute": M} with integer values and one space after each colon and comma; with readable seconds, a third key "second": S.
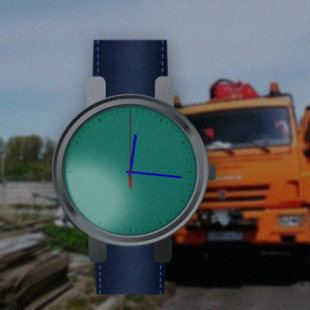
{"hour": 12, "minute": 16, "second": 0}
